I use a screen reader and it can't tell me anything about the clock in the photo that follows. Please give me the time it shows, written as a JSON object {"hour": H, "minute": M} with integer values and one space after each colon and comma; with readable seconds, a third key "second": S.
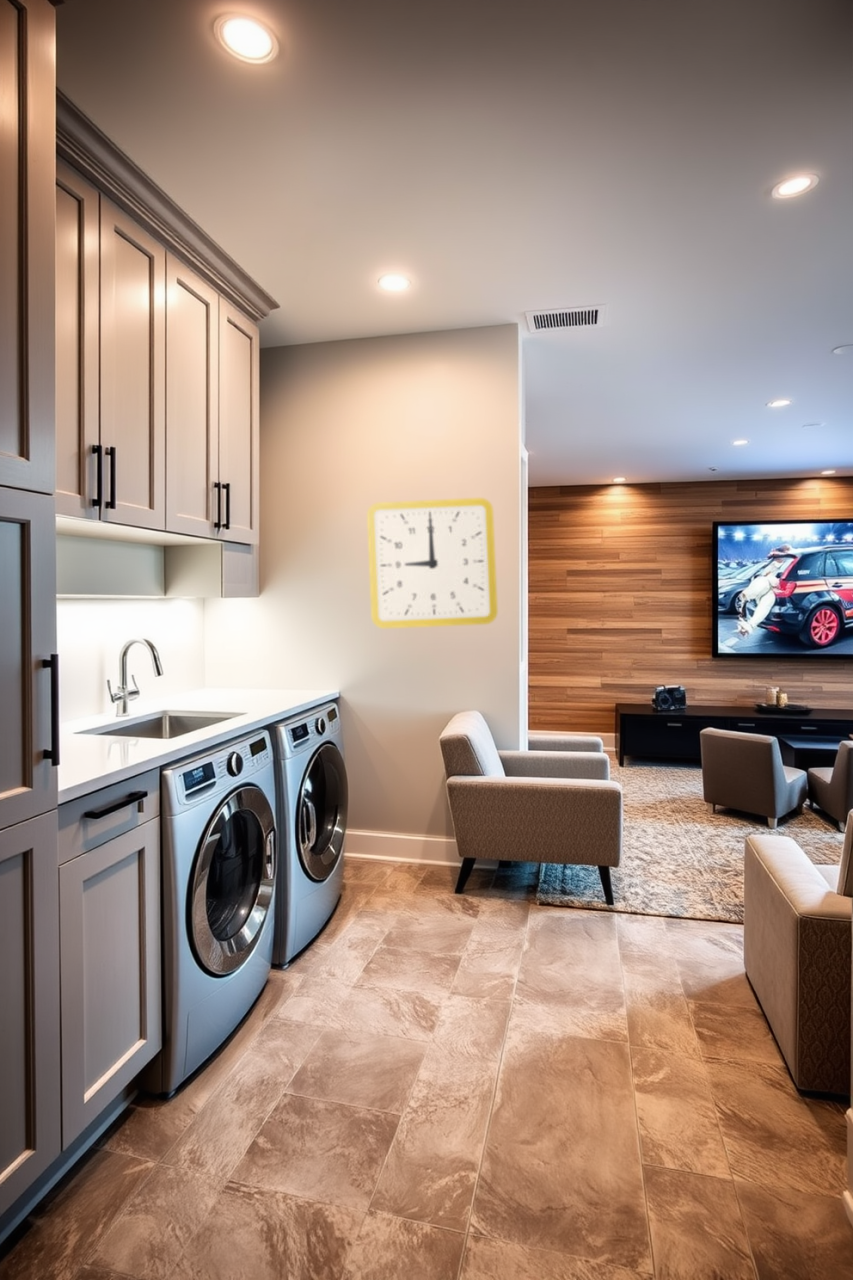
{"hour": 9, "minute": 0}
